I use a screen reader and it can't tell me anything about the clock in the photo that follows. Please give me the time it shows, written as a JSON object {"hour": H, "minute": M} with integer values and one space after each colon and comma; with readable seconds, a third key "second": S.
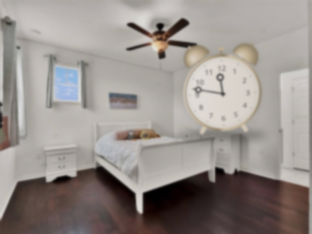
{"hour": 11, "minute": 47}
